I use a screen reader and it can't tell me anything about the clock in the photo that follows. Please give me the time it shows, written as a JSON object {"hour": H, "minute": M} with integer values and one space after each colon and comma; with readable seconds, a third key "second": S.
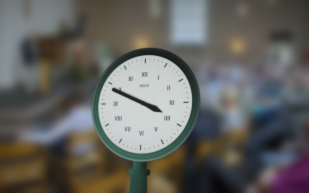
{"hour": 3, "minute": 49}
